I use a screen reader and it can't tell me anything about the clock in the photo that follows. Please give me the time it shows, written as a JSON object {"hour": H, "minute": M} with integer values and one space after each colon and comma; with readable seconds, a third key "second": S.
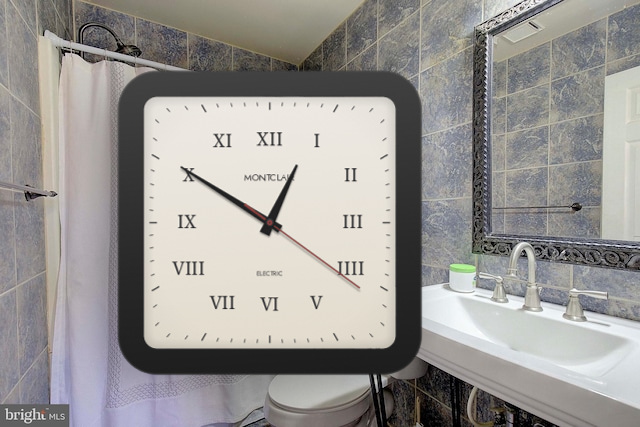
{"hour": 12, "minute": 50, "second": 21}
